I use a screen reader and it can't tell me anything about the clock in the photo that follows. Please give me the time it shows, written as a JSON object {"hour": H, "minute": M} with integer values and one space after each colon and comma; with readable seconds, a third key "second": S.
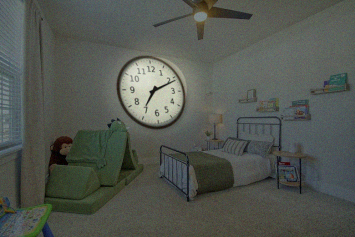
{"hour": 7, "minute": 11}
